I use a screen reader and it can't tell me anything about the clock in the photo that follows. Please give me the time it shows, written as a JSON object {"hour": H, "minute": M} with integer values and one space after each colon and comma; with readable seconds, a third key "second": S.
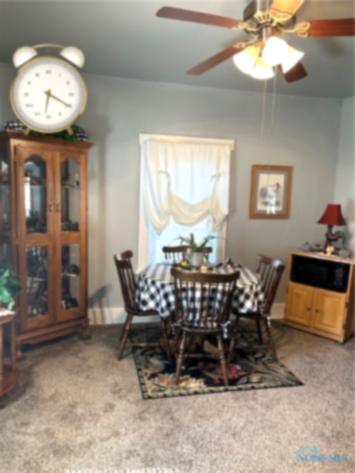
{"hour": 6, "minute": 20}
